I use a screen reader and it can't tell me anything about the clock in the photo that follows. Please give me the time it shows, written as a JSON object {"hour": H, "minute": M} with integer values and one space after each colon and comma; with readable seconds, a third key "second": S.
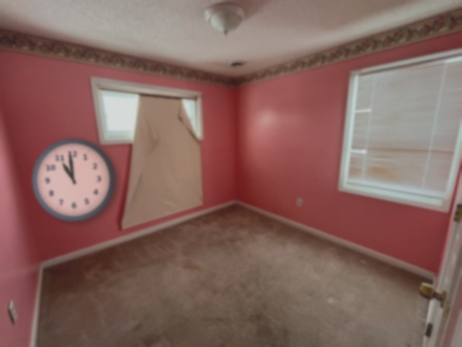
{"hour": 10, "minute": 59}
